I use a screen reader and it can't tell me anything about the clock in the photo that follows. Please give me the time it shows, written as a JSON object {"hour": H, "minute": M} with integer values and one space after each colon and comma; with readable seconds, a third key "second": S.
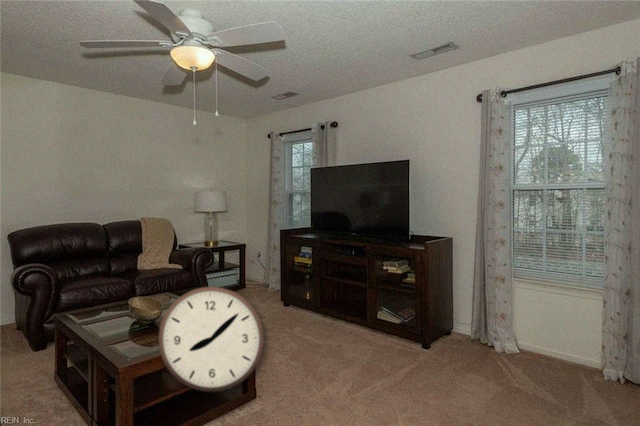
{"hour": 8, "minute": 8}
